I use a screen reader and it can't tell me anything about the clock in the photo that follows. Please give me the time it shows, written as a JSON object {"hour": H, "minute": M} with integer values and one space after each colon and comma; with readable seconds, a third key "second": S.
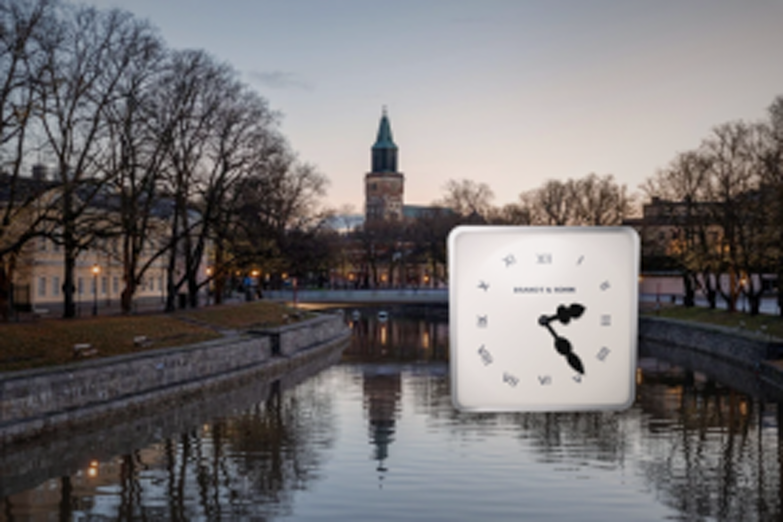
{"hour": 2, "minute": 24}
